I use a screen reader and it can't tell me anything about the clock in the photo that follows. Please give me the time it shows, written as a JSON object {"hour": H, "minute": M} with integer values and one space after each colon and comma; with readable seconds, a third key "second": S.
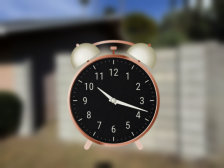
{"hour": 10, "minute": 18}
